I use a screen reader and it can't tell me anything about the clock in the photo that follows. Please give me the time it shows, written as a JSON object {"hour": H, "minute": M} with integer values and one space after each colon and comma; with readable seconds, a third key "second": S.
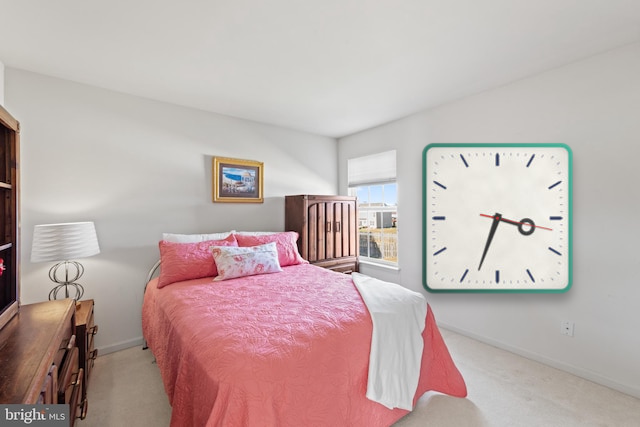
{"hour": 3, "minute": 33, "second": 17}
